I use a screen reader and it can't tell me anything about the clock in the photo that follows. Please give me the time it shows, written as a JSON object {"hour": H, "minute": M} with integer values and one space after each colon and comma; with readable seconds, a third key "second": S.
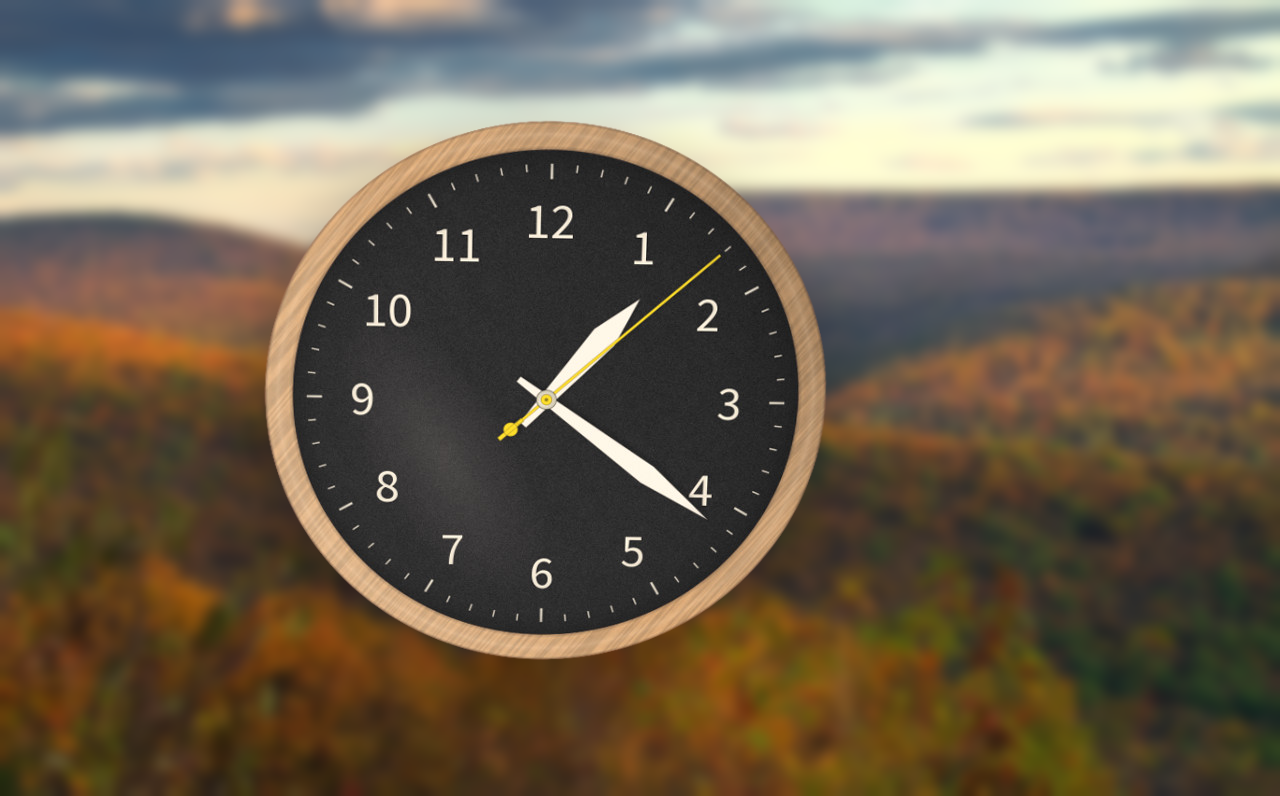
{"hour": 1, "minute": 21, "second": 8}
